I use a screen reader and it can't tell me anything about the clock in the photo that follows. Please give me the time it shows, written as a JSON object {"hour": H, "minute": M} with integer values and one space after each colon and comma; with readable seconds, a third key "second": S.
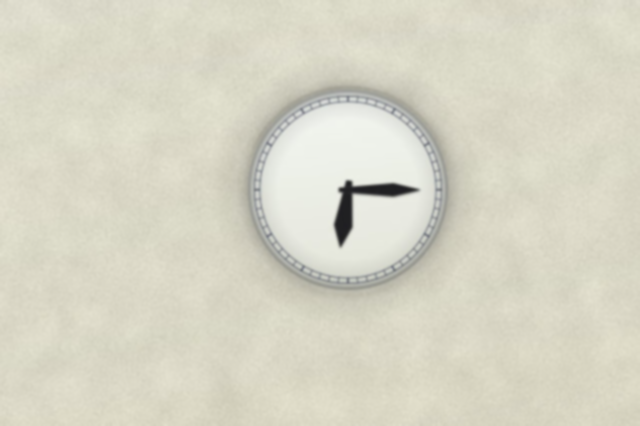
{"hour": 6, "minute": 15}
